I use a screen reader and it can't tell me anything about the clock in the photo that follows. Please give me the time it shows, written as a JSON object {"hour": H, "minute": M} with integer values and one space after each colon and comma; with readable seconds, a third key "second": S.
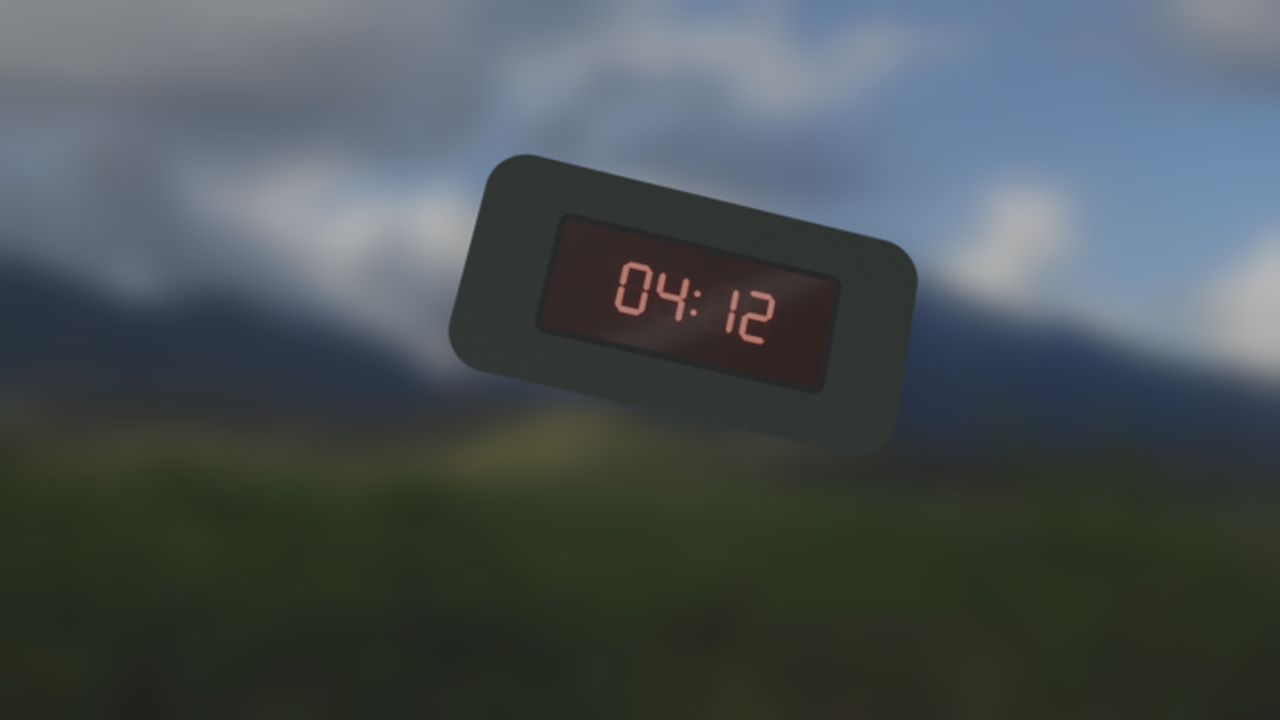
{"hour": 4, "minute": 12}
